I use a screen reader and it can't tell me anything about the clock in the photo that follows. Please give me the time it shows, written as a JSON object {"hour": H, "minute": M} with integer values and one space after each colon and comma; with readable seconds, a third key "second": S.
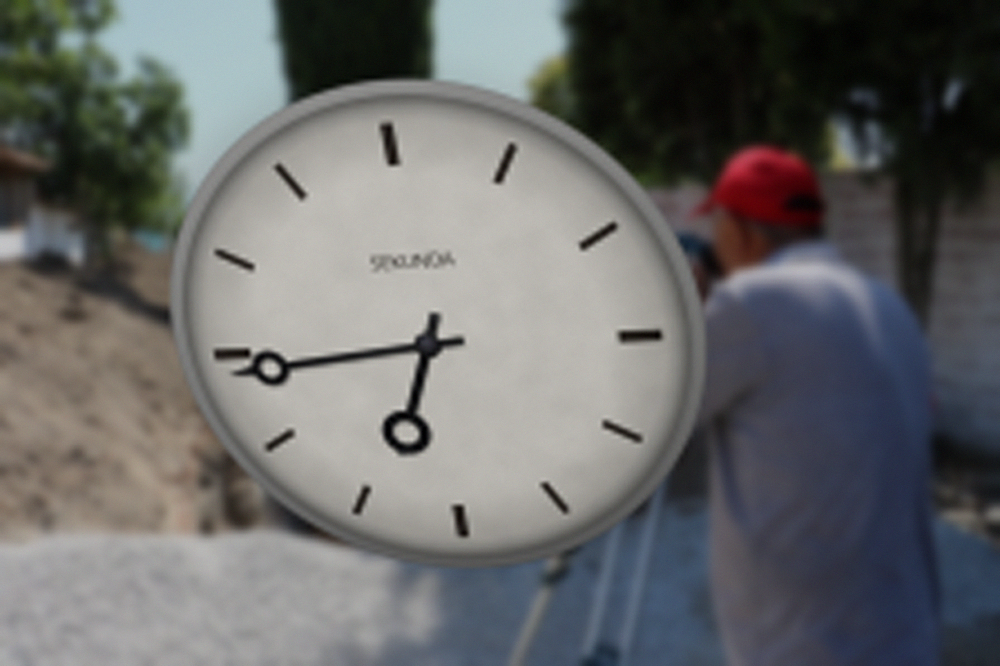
{"hour": 6, "minute": 44}
